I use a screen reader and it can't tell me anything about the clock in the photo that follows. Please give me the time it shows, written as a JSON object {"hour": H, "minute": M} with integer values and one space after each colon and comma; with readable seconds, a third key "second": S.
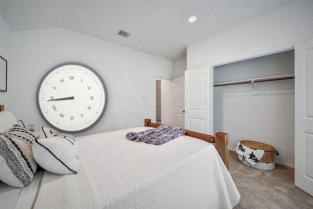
{"hour": 8, "minute": 44}
